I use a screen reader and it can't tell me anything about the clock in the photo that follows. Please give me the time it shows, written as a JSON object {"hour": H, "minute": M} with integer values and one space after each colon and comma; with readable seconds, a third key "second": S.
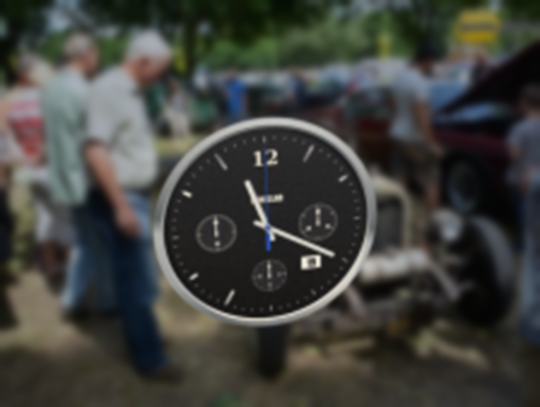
{"hour": 11, "minute": 20}
